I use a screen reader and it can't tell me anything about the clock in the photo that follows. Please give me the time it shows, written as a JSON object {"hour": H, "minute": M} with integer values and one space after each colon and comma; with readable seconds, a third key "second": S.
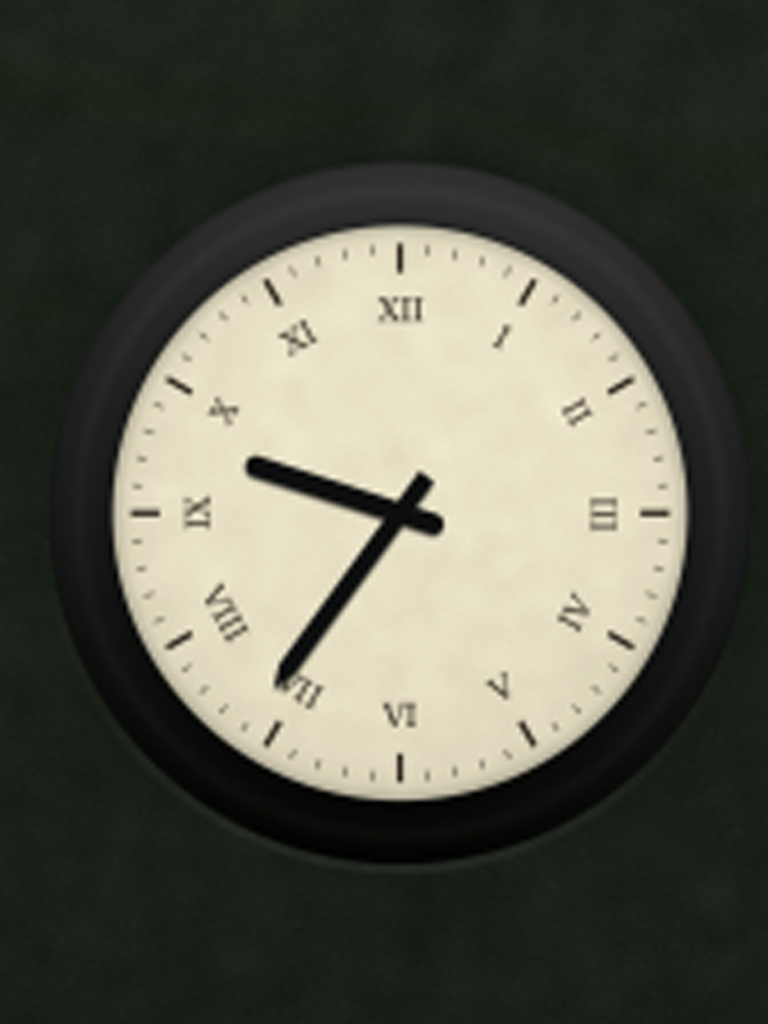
{"hour": 9, "minute": 36}
